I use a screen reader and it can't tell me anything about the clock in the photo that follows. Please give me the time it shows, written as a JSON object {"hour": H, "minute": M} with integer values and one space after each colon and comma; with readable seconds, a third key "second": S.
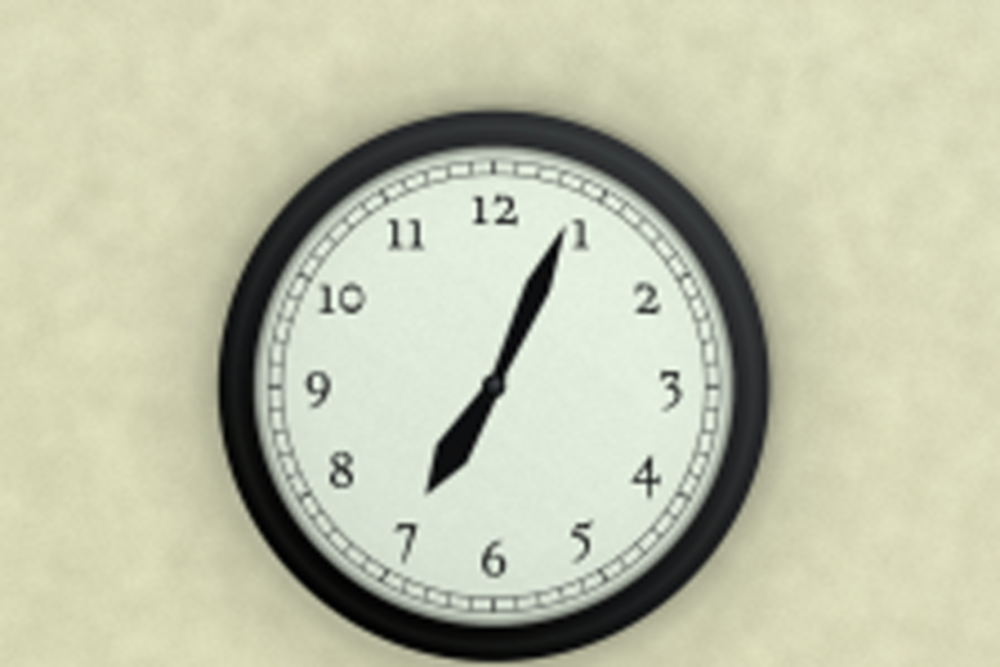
{"hour": 7, "minute": 4}
